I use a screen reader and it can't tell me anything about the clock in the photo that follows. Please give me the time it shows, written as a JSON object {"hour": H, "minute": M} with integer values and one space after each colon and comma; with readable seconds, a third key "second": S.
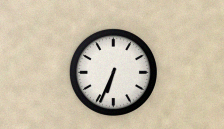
{"hour": 6, "minute": 34}
